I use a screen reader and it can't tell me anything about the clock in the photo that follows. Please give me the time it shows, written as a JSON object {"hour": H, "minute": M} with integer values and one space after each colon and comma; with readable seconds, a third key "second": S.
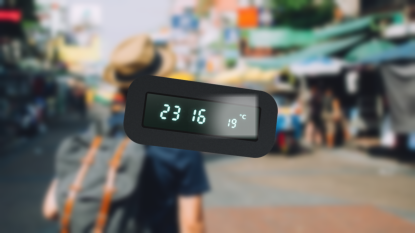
{"hour": 23, "minute": 16}
